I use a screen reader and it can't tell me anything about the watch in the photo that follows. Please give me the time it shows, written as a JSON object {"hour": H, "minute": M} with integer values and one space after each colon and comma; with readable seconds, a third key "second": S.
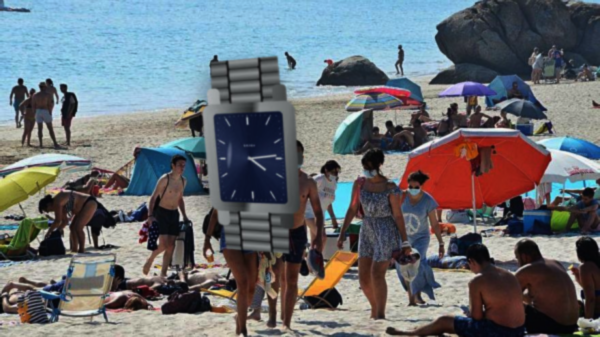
{"hour": 4, "minute": 14}
